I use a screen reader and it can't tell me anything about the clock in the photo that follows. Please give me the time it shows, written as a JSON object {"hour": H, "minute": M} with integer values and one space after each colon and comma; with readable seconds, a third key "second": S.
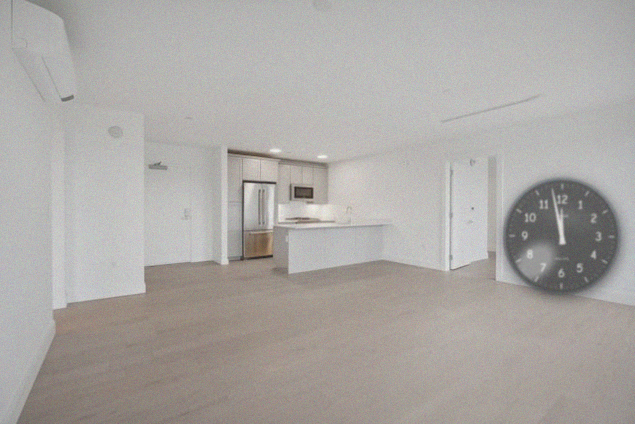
{"hour": 11, "minute": 58}
